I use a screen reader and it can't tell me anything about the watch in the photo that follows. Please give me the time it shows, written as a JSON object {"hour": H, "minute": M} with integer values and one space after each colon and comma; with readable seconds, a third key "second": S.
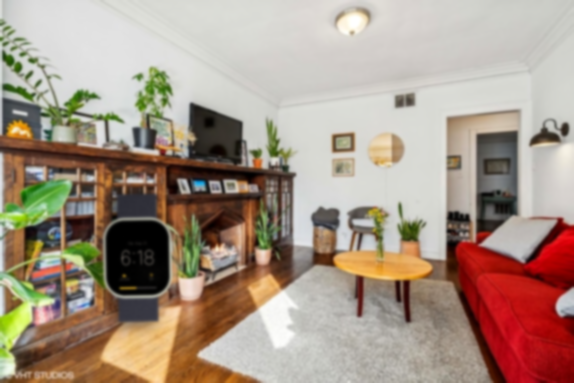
{"hour": 6, "minute": 18}
